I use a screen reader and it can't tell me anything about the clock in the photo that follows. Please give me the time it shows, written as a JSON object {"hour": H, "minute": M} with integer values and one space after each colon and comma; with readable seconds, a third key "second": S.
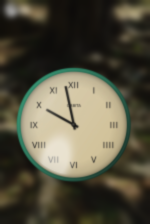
{"hour": 9, "minute": 58}
